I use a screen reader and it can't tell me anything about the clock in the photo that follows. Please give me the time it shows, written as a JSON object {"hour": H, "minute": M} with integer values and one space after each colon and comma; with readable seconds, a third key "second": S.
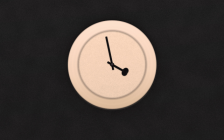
{"hour": 3, "minute": 58}
